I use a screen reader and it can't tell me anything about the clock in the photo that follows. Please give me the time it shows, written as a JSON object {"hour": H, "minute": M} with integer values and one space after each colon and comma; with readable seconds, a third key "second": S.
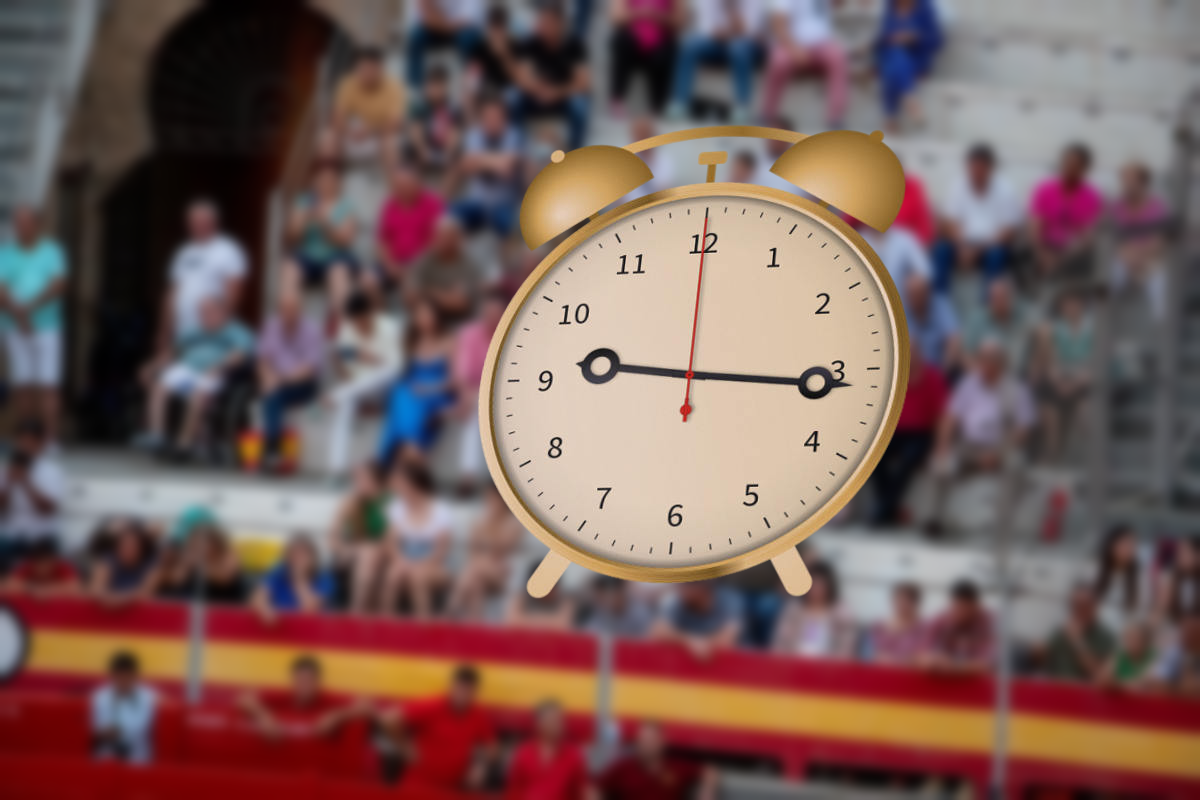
{"hour": 9, "minute": 16, "second": 0}
